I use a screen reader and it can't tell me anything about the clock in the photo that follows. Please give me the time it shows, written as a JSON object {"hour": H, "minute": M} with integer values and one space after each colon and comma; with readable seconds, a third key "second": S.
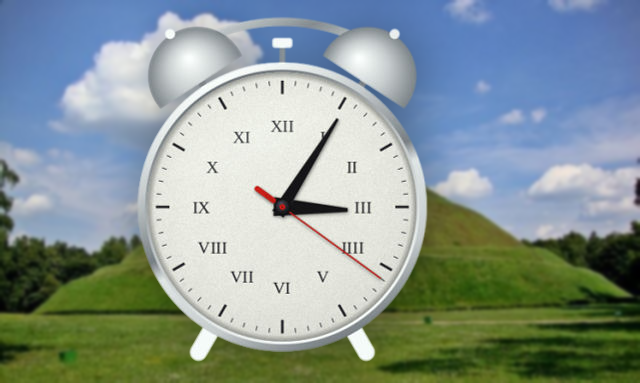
{"hour": 3, "minute": 5, "second": 21}
